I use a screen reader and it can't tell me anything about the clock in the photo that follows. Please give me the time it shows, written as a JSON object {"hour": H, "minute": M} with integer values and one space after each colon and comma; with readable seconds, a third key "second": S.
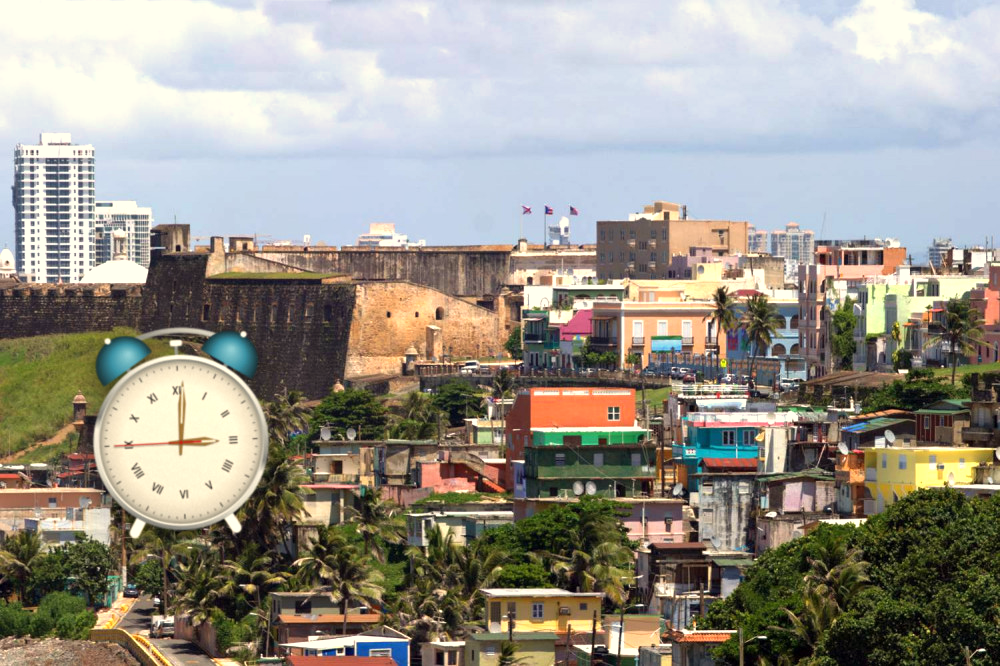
{"hour": 3, "minute": 0, "second": 45}
